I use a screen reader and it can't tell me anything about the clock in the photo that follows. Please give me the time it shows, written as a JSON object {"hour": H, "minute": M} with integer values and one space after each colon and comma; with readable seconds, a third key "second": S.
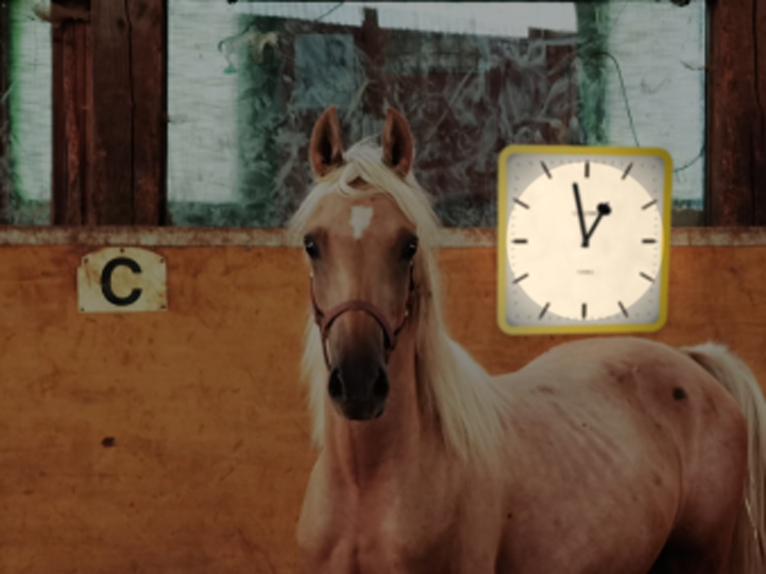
{"hour": 12, "minute": 58}
